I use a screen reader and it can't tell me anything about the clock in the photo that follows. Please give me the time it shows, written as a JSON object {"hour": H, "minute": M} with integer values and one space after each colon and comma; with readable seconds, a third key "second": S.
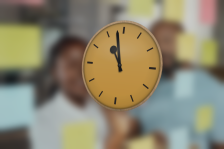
{"hour": 10, "minute": 58}
